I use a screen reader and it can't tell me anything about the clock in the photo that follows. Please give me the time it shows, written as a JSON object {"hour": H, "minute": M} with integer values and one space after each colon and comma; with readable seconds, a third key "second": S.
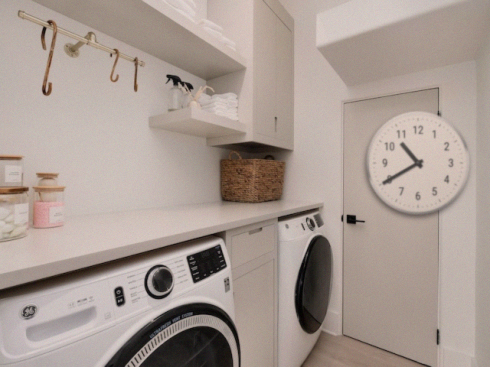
{"hour": 10, "minute": 40}
